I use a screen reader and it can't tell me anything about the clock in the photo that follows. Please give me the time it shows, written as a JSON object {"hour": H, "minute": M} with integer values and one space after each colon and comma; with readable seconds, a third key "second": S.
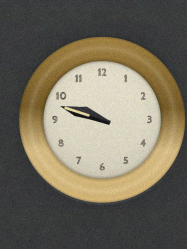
{"hour": 9, "minute": 48}
